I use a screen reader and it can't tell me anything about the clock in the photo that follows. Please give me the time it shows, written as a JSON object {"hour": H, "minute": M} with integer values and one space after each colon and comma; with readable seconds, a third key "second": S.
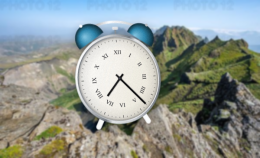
{"hour": 7, "minute": 23}
